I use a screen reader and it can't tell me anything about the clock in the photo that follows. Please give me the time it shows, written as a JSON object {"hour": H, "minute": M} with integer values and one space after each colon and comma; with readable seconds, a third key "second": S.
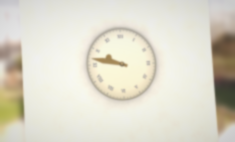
{"hour": 9, "minute": 47}
